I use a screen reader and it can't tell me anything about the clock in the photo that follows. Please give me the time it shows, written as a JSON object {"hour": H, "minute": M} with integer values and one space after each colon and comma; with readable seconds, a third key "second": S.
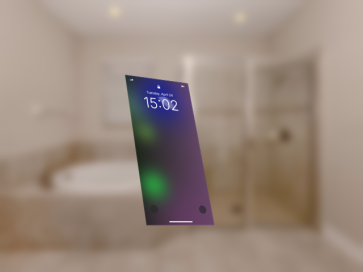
{"hour": 15, "minute": 2}
